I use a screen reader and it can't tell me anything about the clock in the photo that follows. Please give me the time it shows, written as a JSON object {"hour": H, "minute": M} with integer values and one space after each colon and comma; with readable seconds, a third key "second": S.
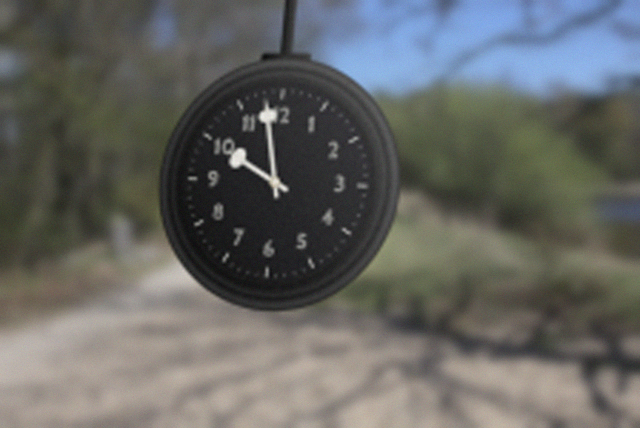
{"hour": 9, "minute": 58}
